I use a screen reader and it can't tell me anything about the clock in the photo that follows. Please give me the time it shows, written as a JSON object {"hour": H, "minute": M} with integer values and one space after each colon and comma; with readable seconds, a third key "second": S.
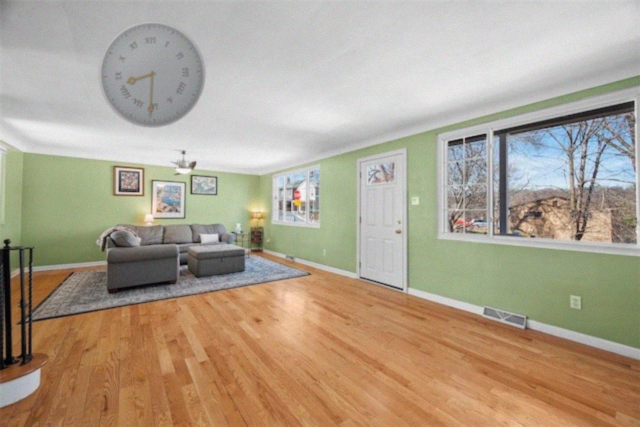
{"hour": 8, "minute": 31}
